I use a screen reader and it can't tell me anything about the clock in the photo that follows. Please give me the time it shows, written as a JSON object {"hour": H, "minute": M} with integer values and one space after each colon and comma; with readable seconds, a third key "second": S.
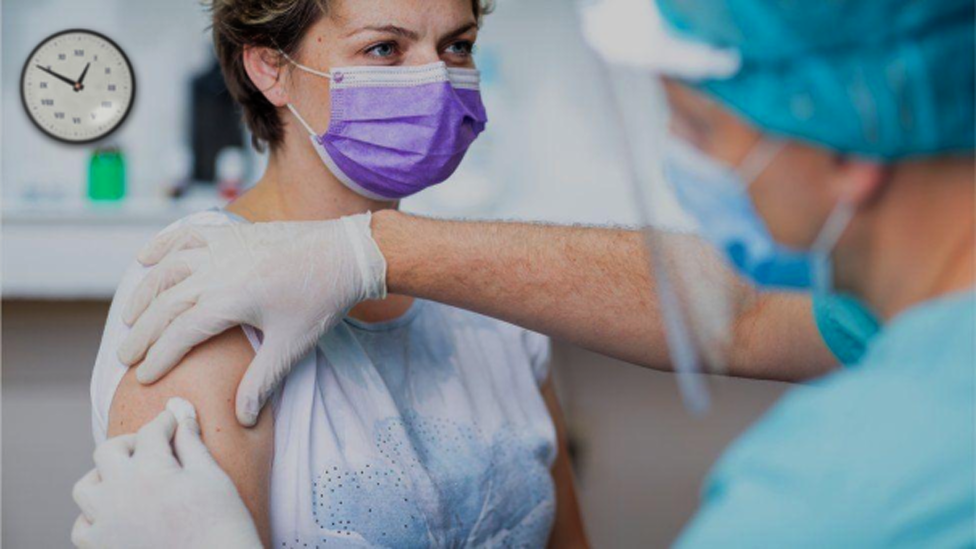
{"hour": 12, "minute": 49}
